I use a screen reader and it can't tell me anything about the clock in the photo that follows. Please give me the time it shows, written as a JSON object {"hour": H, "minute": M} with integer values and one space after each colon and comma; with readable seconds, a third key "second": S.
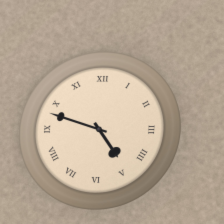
{"hour": 4, "minute": 48}
